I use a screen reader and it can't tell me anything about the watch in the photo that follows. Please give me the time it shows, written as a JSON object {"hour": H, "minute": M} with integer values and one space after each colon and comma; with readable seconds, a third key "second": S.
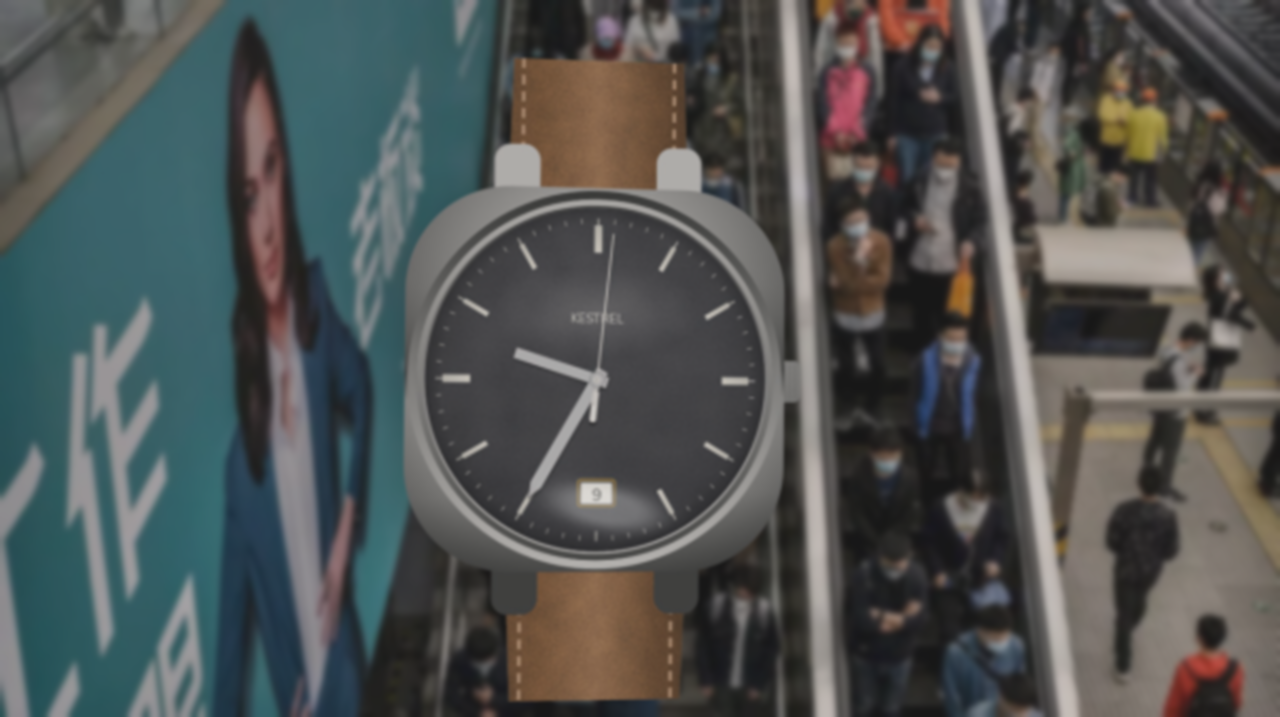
{"hour": 9, "minute": 35, "second": 1}
